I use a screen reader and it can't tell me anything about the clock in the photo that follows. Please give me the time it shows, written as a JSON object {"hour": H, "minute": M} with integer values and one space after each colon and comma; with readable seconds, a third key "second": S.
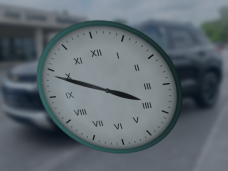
{"hour": 3, "minute": 49}
